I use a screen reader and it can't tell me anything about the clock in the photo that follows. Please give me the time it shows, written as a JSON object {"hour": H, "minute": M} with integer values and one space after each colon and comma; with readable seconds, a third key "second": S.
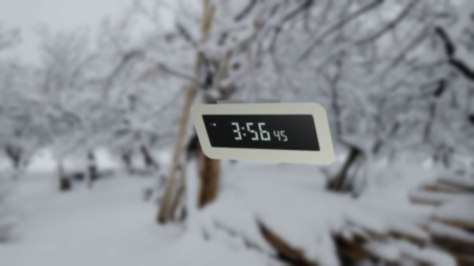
{"hour": 3, "minute": 56}
